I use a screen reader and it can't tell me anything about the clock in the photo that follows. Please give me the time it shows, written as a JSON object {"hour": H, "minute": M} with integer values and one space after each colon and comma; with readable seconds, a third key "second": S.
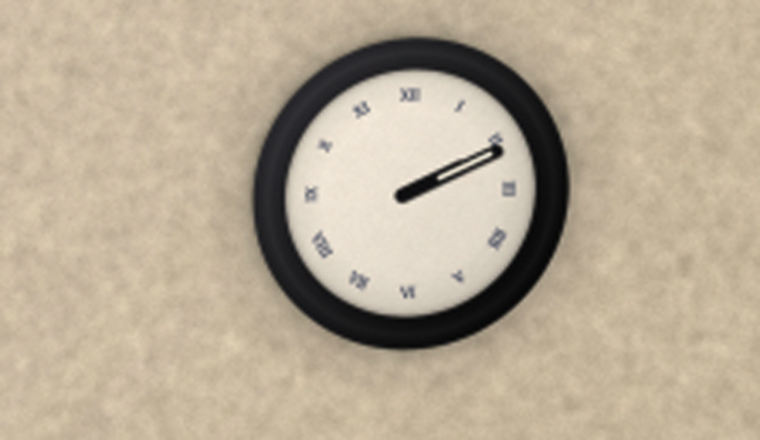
{"hour": 2, "minute": 11}
